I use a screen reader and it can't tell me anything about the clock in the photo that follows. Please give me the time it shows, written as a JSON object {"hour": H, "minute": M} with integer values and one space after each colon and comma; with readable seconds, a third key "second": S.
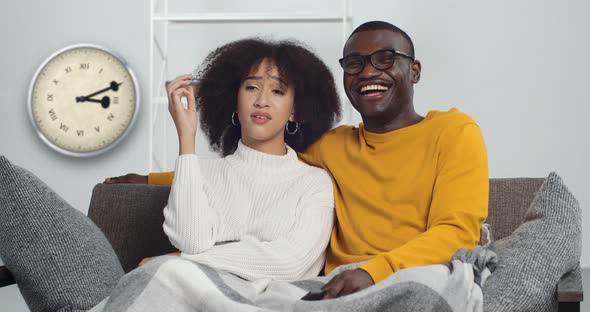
{"hour": 3, "minute": 11}
